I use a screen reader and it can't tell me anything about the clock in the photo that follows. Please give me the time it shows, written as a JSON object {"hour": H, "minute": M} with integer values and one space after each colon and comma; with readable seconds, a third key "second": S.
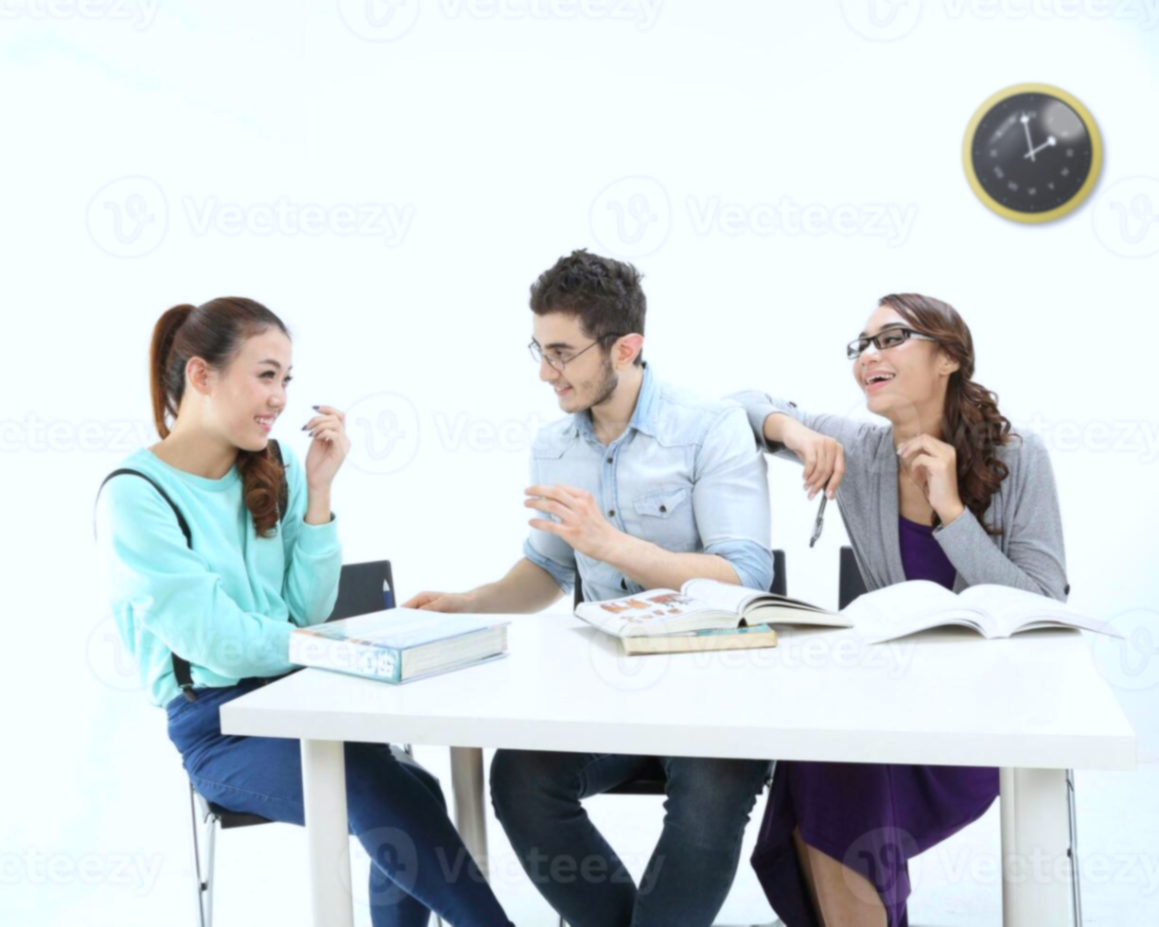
{"hour": 1, "minute": 58}
